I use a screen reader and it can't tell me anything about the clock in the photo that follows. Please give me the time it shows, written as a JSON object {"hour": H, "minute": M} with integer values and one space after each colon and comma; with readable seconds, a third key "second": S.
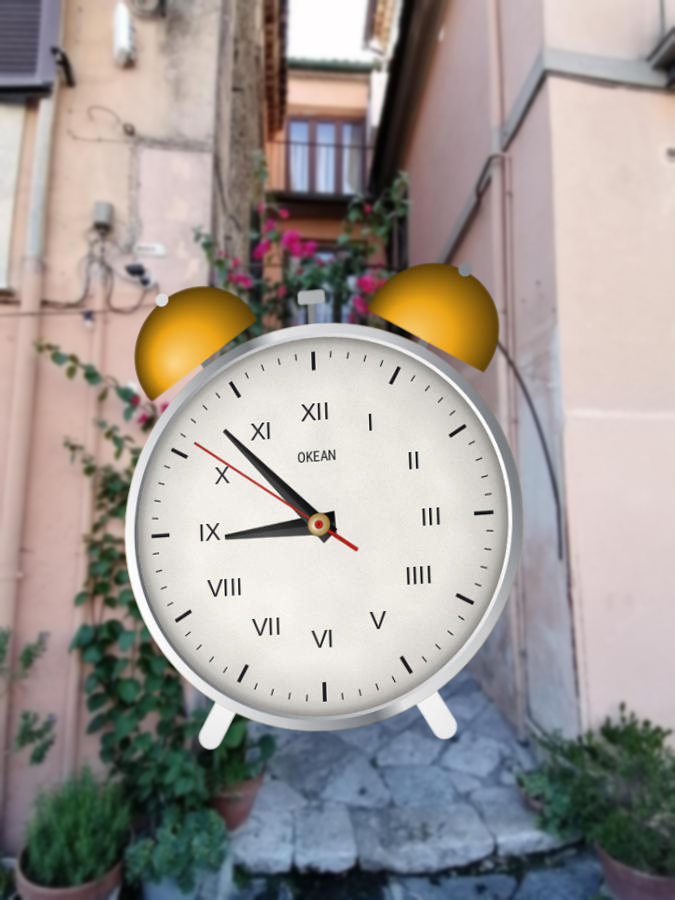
{"hour": 8, "minute": 52, "second": 51}
